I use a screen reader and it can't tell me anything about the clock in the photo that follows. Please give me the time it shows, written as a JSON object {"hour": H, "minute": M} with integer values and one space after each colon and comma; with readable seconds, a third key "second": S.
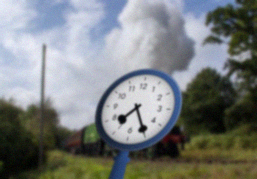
{"hour": 7, "minute": 25}
